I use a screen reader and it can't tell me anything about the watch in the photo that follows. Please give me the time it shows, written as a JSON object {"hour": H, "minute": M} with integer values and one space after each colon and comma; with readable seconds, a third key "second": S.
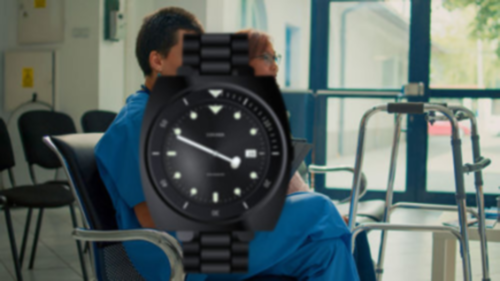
{"hour": 3, "minute": 49}
